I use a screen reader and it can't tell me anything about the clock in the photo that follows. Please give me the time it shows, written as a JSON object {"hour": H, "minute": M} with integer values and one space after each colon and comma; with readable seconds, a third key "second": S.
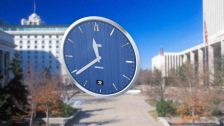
{"hour": 11, "minute": 39}
